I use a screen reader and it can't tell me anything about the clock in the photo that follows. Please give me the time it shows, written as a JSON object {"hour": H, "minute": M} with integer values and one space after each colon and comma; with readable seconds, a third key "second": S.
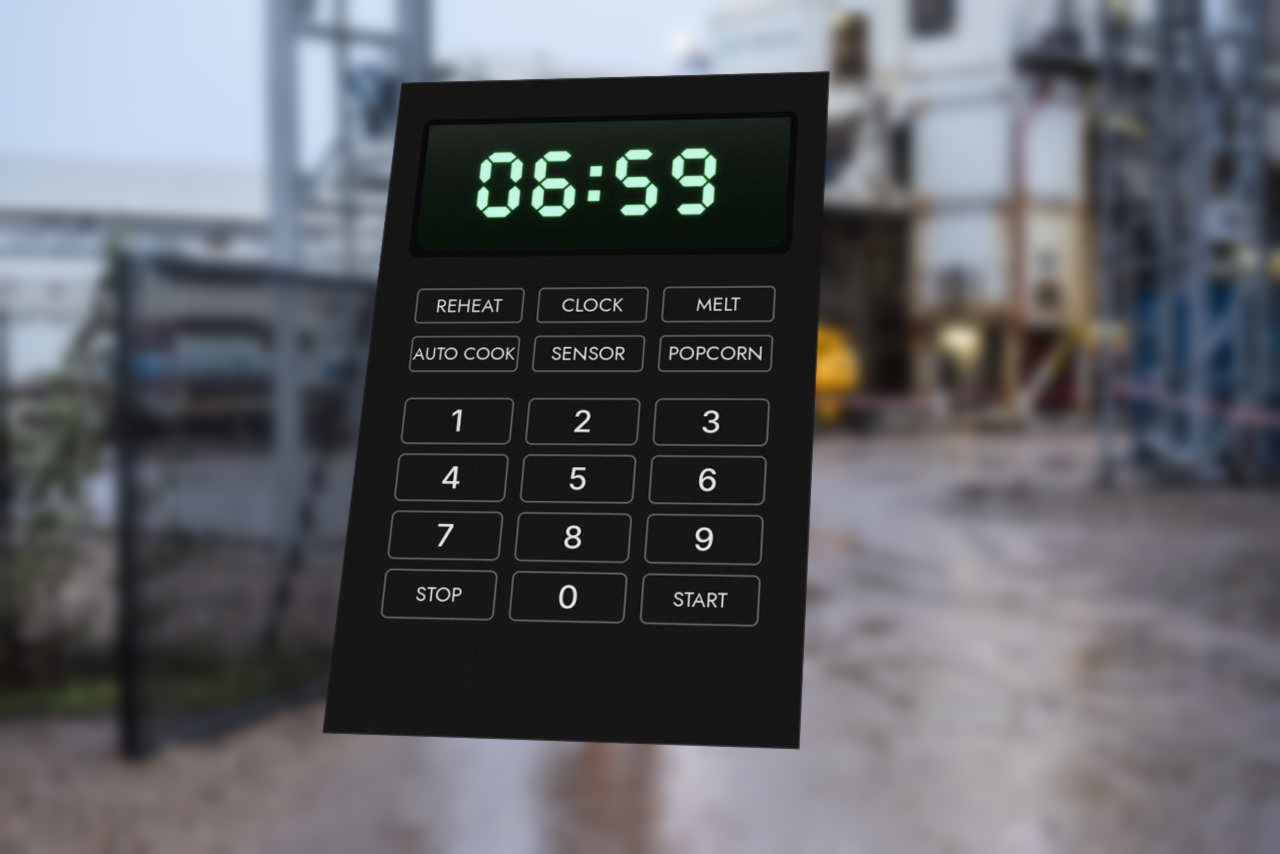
{"hour": 6, "minute": 59}
